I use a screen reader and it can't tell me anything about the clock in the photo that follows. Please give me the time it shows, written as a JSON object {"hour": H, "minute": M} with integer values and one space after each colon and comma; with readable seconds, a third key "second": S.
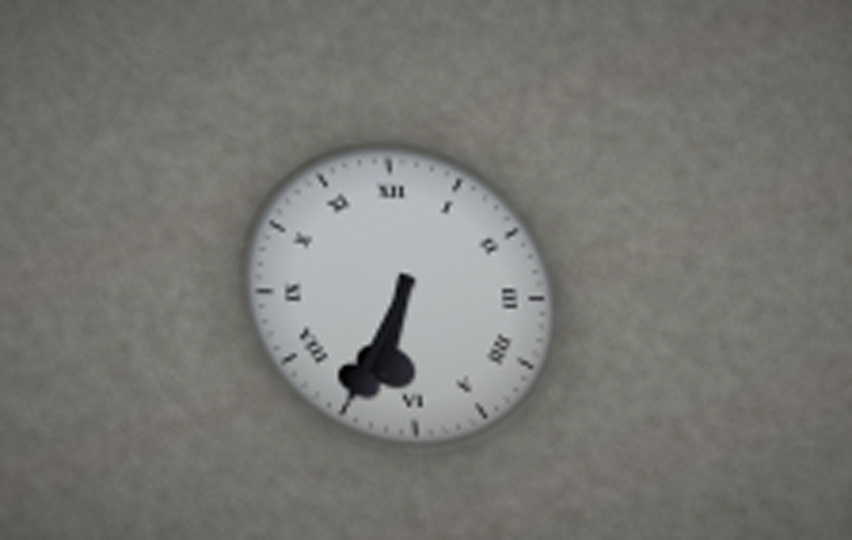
{"hour": 6, "minute": 35}
